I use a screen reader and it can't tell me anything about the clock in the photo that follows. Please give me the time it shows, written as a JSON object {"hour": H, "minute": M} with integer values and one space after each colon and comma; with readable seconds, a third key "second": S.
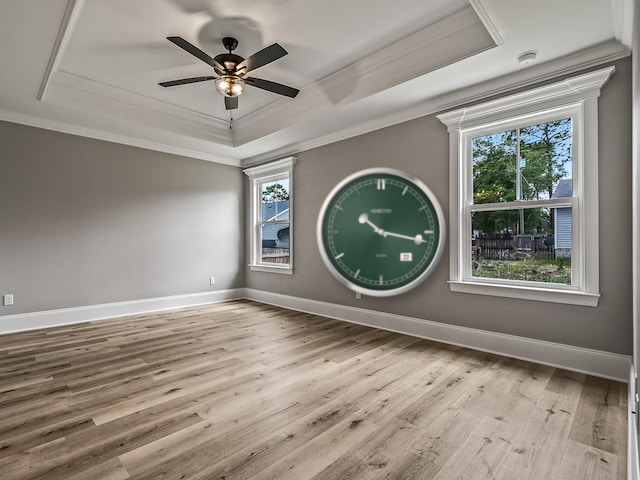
{"hour": 10, "minute": 17}
